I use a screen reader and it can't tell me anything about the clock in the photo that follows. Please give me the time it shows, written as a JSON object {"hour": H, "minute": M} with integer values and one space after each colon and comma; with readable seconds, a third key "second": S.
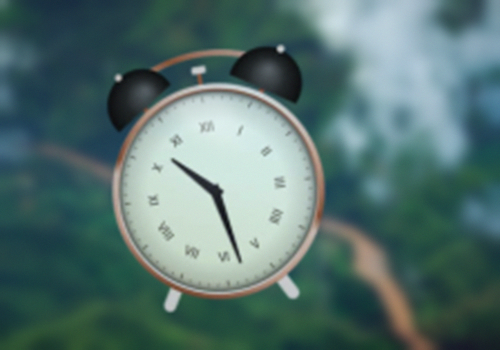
{"hour": 10, "minute": 28}
